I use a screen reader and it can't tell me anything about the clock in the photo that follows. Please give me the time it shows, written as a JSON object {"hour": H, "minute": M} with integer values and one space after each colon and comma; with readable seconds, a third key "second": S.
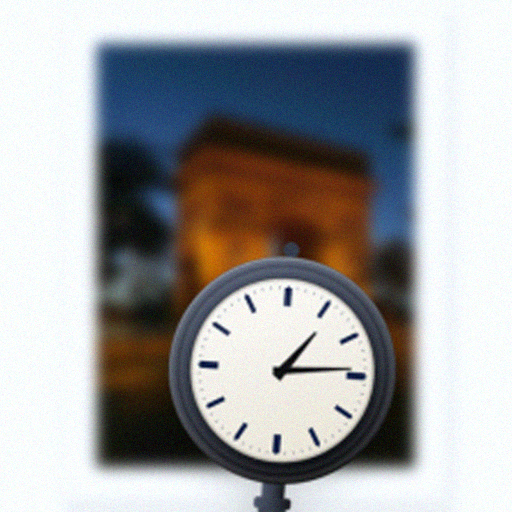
{"hour": 1, "minute": 14}
